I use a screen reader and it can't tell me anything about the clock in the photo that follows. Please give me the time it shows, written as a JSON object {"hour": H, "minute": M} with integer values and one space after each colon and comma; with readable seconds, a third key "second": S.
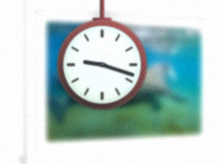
{"hour": 9, "minute": 18}
